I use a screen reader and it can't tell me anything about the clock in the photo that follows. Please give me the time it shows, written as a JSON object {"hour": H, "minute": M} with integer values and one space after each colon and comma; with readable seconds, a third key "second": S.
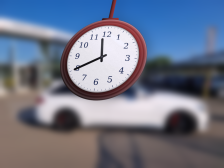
{"hour": 11, "minute": 40}
